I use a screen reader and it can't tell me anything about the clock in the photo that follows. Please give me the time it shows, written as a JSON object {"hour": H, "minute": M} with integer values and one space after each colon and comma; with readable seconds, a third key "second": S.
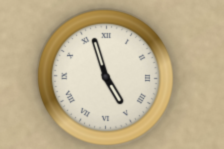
{"hour": 4, "minute": 57}
